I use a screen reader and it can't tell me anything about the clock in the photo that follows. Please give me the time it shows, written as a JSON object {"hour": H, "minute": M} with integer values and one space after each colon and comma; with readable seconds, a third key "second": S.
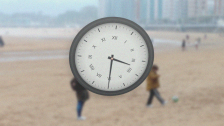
{"hour": 3, "minute": 30}
